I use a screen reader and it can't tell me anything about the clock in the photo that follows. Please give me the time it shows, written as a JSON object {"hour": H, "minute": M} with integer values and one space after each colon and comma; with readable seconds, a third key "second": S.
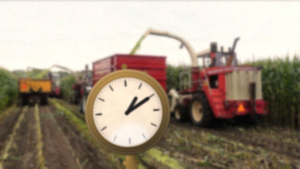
{"hour": 1, "minute": 10}
